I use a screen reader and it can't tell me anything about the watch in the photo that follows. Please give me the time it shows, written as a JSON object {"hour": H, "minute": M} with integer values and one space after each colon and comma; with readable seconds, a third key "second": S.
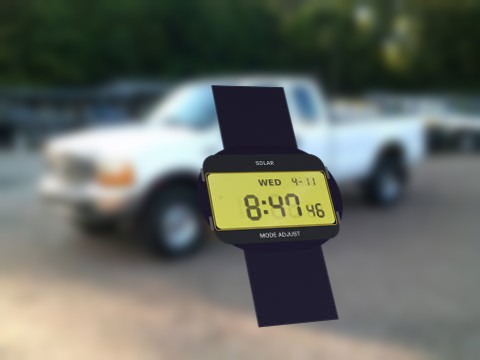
{"hour": 8, "minute": 47, "second": 46}
